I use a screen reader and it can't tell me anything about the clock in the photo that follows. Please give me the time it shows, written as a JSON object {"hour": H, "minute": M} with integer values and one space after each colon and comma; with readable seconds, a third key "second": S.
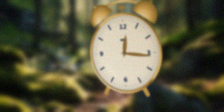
{"hour": 12, "minute": 16}
